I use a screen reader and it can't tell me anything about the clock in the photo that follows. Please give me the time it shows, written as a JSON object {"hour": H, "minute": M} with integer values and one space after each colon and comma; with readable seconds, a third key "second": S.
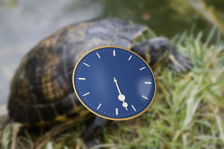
{"hour": 5, "minute": 27}
